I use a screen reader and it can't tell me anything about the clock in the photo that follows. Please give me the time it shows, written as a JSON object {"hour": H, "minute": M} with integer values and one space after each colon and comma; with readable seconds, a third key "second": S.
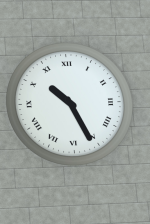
{"hour": 10, "minute": 26}
